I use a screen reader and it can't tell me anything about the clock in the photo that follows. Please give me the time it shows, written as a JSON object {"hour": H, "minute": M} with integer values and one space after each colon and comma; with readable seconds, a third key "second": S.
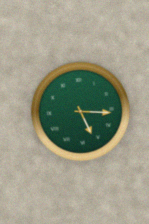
{"hour": 5, "minute": 16}
